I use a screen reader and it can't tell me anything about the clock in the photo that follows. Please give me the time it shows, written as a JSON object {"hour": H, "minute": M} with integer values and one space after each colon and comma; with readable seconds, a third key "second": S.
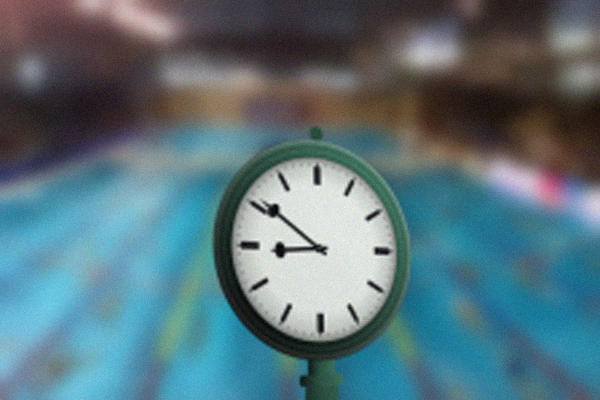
{"hour": 8, "minute": 51}
